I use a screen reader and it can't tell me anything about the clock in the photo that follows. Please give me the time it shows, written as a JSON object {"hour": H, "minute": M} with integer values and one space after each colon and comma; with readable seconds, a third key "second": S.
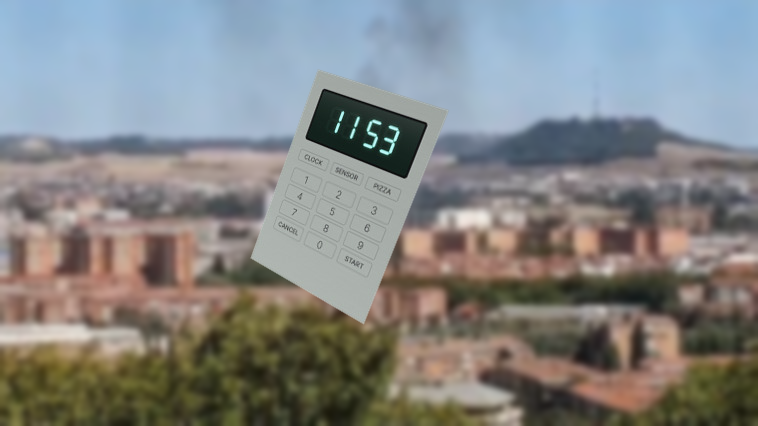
{"hour": 11, "minute": 53}
